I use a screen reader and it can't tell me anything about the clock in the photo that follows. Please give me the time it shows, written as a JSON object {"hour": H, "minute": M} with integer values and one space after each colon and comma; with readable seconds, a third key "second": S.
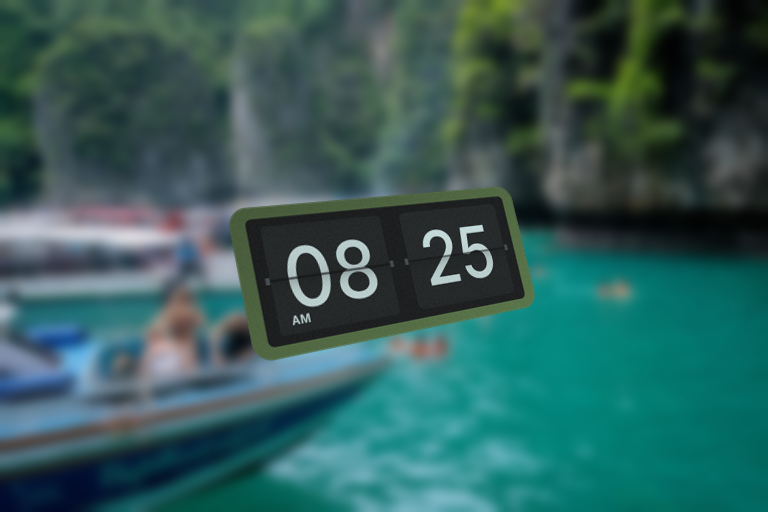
{"hour": 8, "minute": 25}
